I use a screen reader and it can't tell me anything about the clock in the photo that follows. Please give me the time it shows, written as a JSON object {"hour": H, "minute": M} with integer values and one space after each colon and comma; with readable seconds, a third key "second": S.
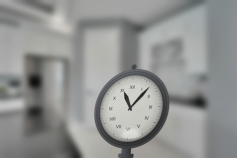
{"hour": 11, "minute": 7}
